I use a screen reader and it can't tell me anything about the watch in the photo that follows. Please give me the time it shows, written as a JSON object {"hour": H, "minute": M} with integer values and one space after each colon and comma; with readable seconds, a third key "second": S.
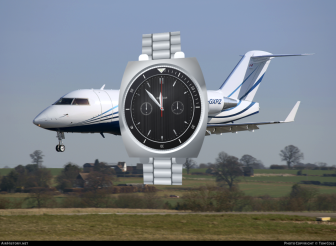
{"hour": 11, "minute": 53}
